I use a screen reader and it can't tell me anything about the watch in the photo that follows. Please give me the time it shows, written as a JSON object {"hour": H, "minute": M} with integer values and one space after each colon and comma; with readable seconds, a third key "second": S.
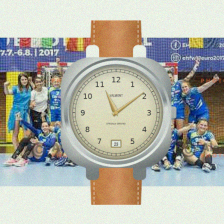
{"hour": 11, "minute": 9}
